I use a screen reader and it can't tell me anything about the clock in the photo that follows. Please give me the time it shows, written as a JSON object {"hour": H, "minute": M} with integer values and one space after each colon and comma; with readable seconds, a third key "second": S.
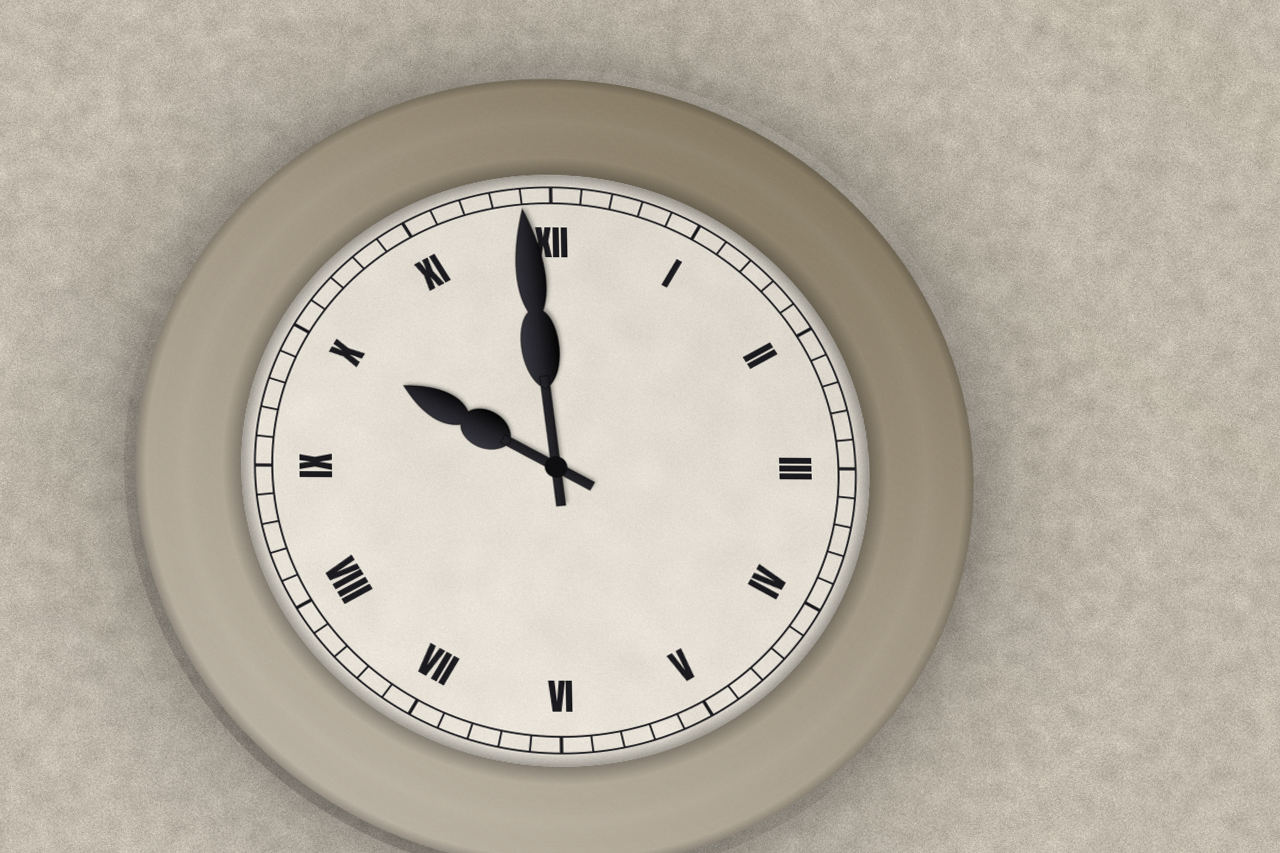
{"hour": 9, "minute": 59}
